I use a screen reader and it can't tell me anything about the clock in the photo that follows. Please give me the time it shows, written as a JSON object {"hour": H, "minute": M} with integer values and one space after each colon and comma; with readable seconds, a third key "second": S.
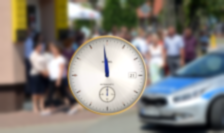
{"hour": 11, "minute": 59}
